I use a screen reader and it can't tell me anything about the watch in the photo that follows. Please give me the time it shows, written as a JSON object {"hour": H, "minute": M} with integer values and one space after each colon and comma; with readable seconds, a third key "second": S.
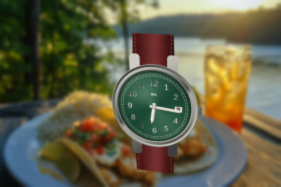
{"hour": 6, "minute": 16}
